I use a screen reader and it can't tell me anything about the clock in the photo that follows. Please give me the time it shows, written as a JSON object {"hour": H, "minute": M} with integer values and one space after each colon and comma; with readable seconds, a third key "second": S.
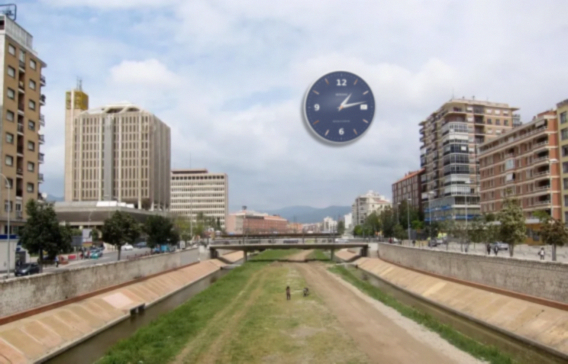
{"hour": 1, "minute": 13}
